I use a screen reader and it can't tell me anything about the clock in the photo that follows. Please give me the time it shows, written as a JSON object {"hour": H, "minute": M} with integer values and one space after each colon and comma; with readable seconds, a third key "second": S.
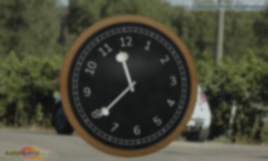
{"hour": 11, "minute": 39}
